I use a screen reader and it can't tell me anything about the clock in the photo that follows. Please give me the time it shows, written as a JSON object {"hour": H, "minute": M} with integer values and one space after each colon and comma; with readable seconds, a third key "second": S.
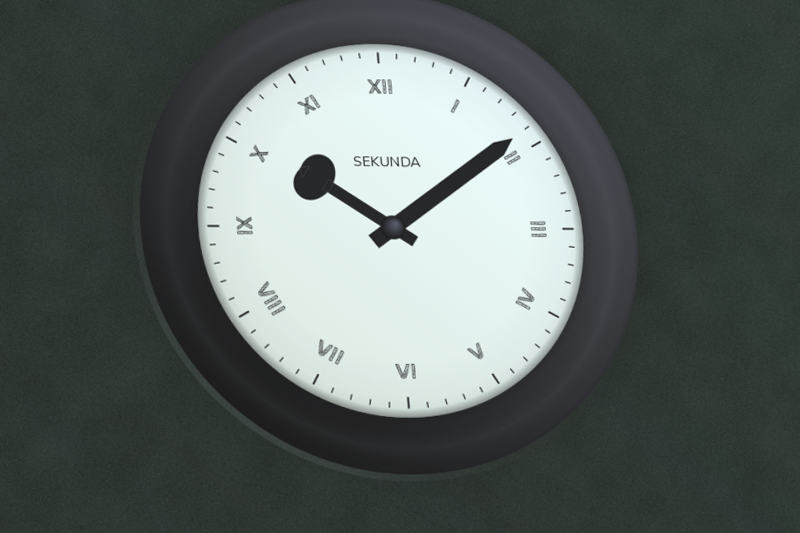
{"hour": 10, "minute": 9}
